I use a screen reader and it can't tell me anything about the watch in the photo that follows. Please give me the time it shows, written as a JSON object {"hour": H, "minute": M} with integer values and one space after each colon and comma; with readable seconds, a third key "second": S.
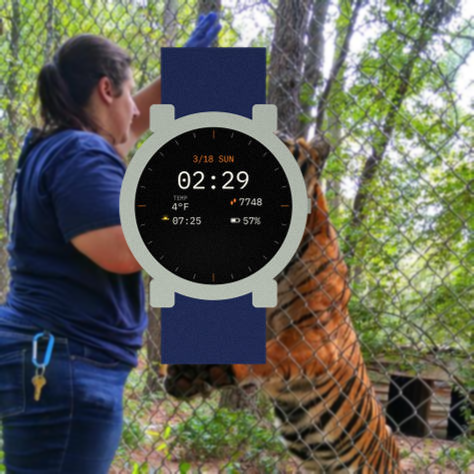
{"hour": 2, "minute": 29}
